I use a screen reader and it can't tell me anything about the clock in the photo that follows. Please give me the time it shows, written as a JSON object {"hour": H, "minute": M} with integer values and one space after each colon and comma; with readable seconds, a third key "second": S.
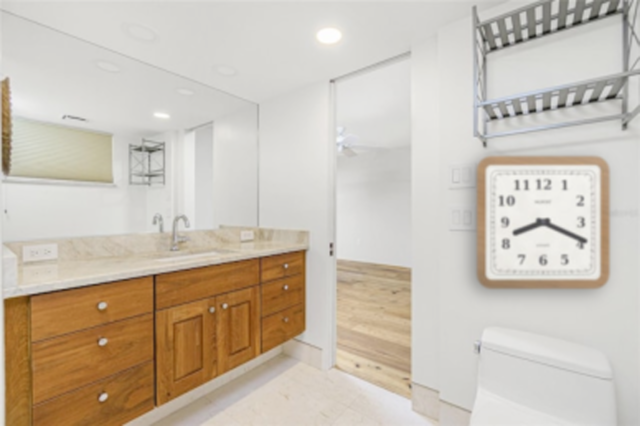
{"hour": 8, "minute": 19}
